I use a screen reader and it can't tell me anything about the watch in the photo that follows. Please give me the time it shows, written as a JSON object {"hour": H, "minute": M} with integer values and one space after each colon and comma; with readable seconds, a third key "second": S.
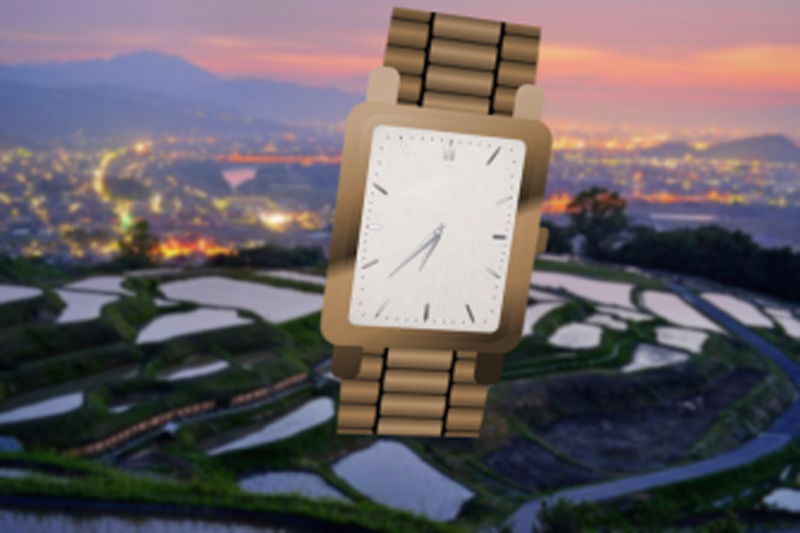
{"hour": 6, "minute": 37}
